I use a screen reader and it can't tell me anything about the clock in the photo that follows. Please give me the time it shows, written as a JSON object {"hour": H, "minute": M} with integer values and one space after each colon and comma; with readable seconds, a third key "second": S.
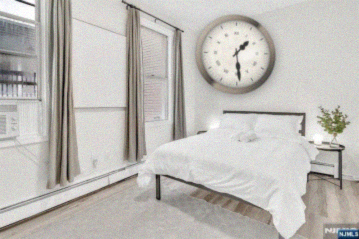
{"hour": 1, "minute": 29}
